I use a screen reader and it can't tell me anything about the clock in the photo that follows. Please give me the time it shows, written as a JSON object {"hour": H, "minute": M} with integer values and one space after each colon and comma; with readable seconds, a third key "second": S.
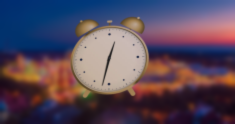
{"hour": 12, "minute": 32}
